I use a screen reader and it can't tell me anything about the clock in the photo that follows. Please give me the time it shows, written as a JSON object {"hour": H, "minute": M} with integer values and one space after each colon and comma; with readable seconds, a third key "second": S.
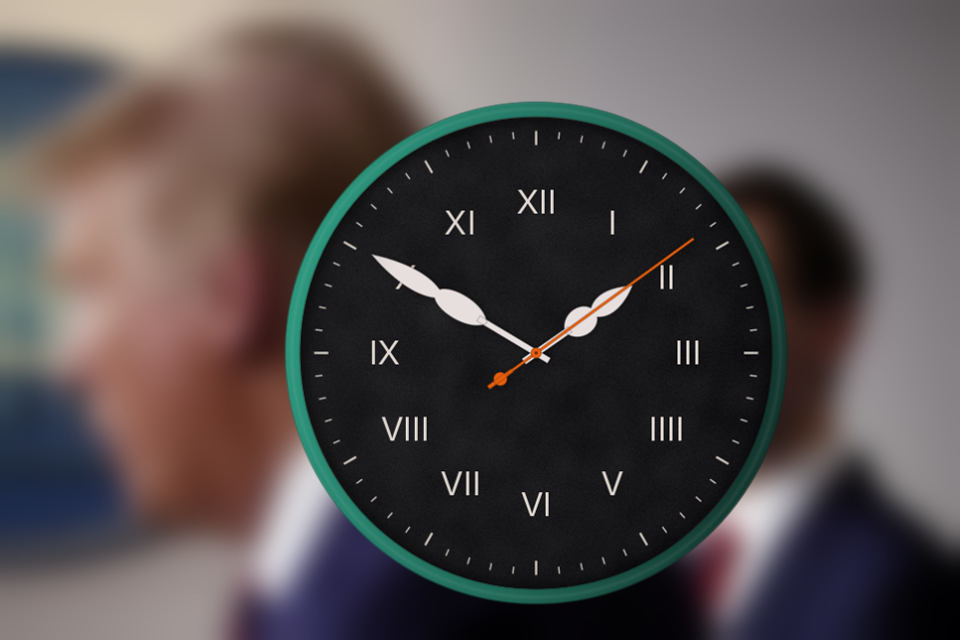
{"hour": 1, "minute": 50, "second": 9}
